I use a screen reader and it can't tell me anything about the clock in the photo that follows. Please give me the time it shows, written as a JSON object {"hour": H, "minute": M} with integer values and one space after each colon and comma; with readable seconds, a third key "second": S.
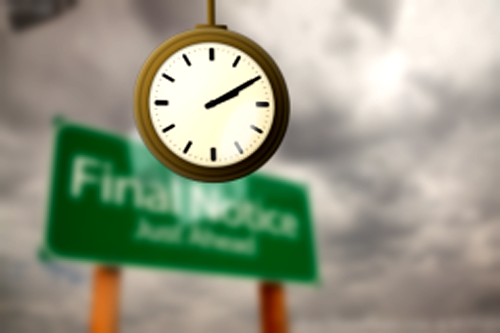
{"hour": 2, "minute": 10}
